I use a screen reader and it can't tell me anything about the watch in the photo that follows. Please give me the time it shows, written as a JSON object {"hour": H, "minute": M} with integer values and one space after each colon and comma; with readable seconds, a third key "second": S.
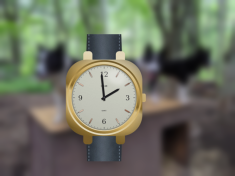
{"hour": 1, "minute": 59}
